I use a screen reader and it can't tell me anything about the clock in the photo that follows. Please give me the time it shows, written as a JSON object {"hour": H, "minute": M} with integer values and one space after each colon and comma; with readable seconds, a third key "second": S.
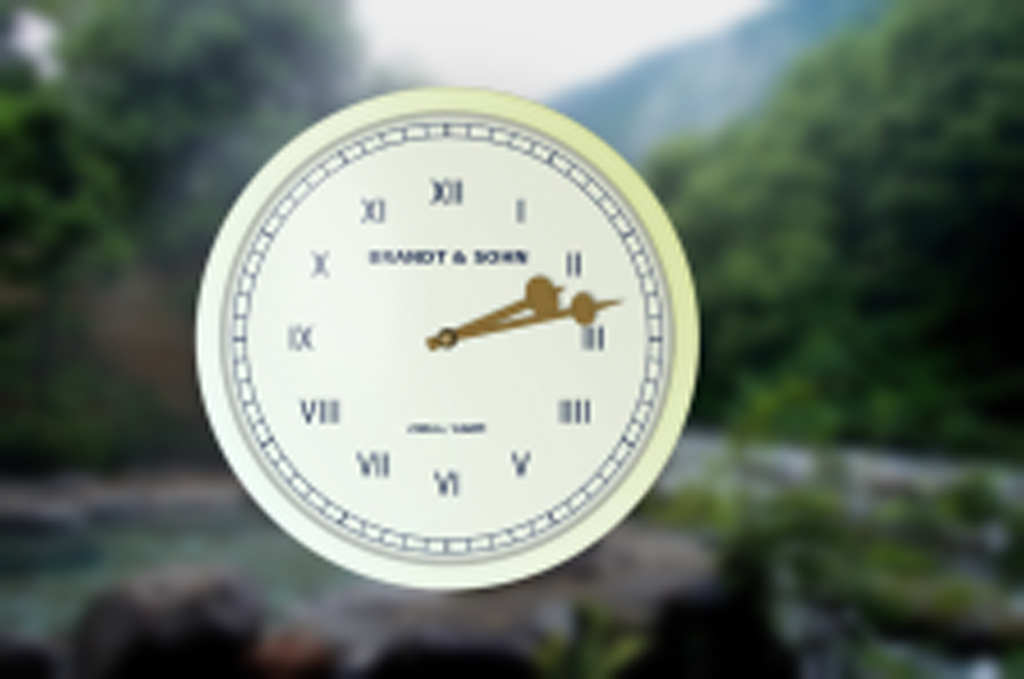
{"hour": 2, "minute": 13}
